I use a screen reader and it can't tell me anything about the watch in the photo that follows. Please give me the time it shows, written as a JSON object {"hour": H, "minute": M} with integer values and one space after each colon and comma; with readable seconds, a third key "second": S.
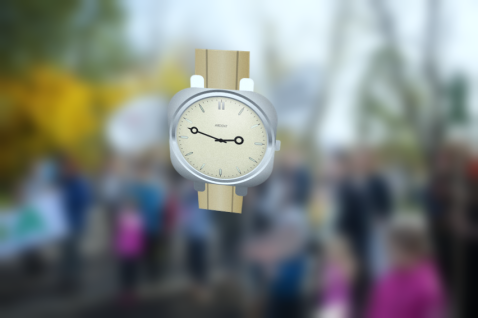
{"hour": 2, "minute": 48}
